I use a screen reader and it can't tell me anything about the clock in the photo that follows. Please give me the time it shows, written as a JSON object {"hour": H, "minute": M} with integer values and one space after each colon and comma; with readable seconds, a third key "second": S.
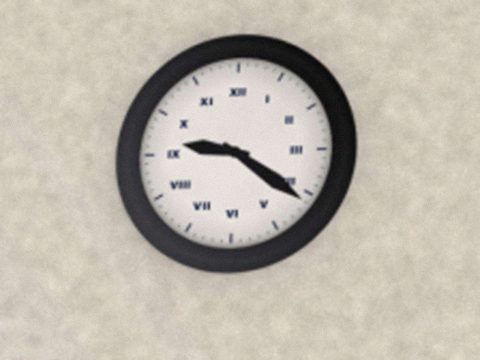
{"hour": 9, "minute": 21}
